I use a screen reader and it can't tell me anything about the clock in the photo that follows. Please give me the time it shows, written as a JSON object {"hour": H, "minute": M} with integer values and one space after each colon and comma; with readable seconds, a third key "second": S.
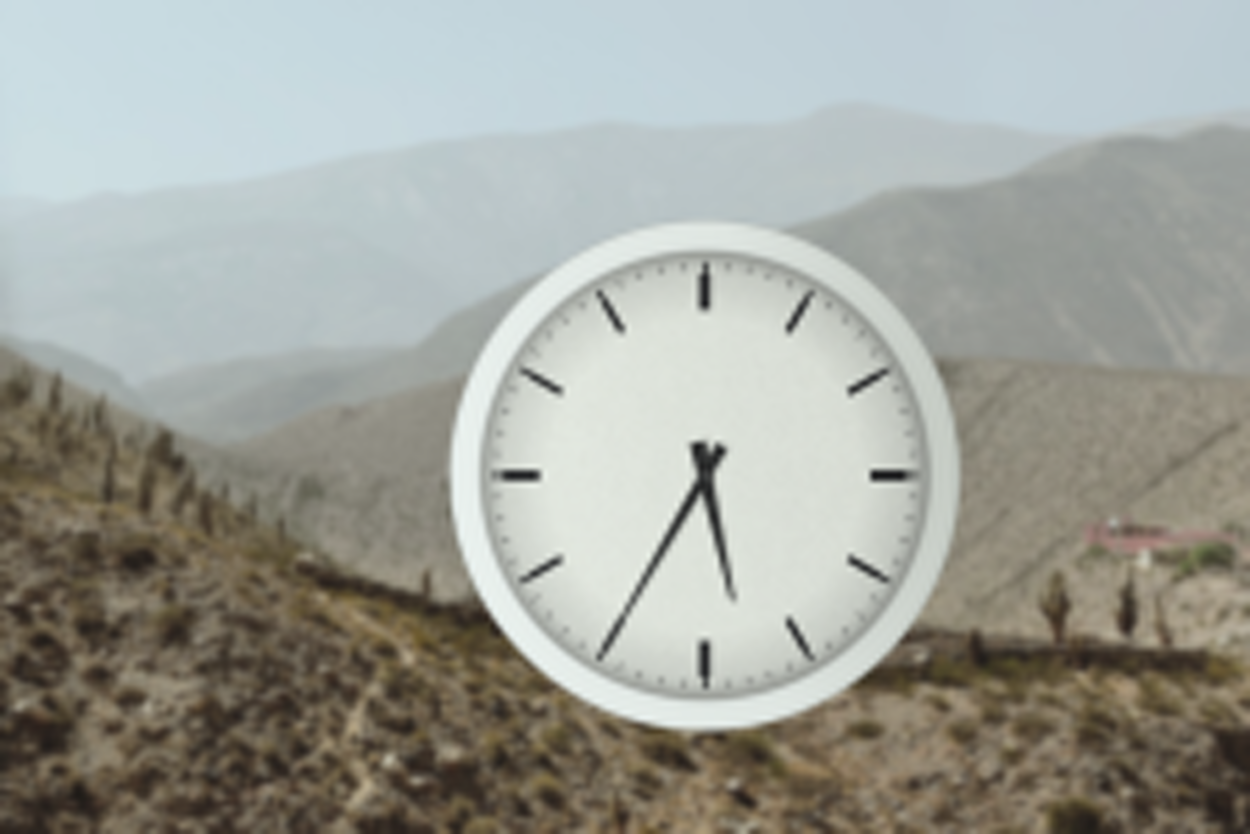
{"hour": 5, "minute": 35}
